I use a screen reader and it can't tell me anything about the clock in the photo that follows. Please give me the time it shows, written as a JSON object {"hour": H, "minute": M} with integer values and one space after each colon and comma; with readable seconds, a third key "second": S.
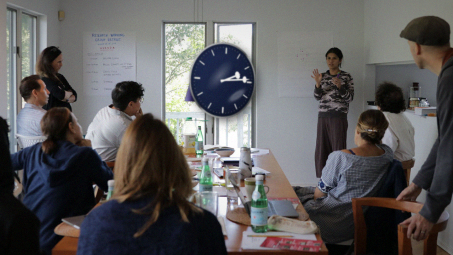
{"hour": 2, "minute": 14}
